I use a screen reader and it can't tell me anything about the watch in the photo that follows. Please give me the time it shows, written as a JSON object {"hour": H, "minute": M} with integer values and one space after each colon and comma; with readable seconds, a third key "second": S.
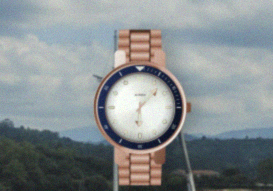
{"hour": 6, "minute": 7}
